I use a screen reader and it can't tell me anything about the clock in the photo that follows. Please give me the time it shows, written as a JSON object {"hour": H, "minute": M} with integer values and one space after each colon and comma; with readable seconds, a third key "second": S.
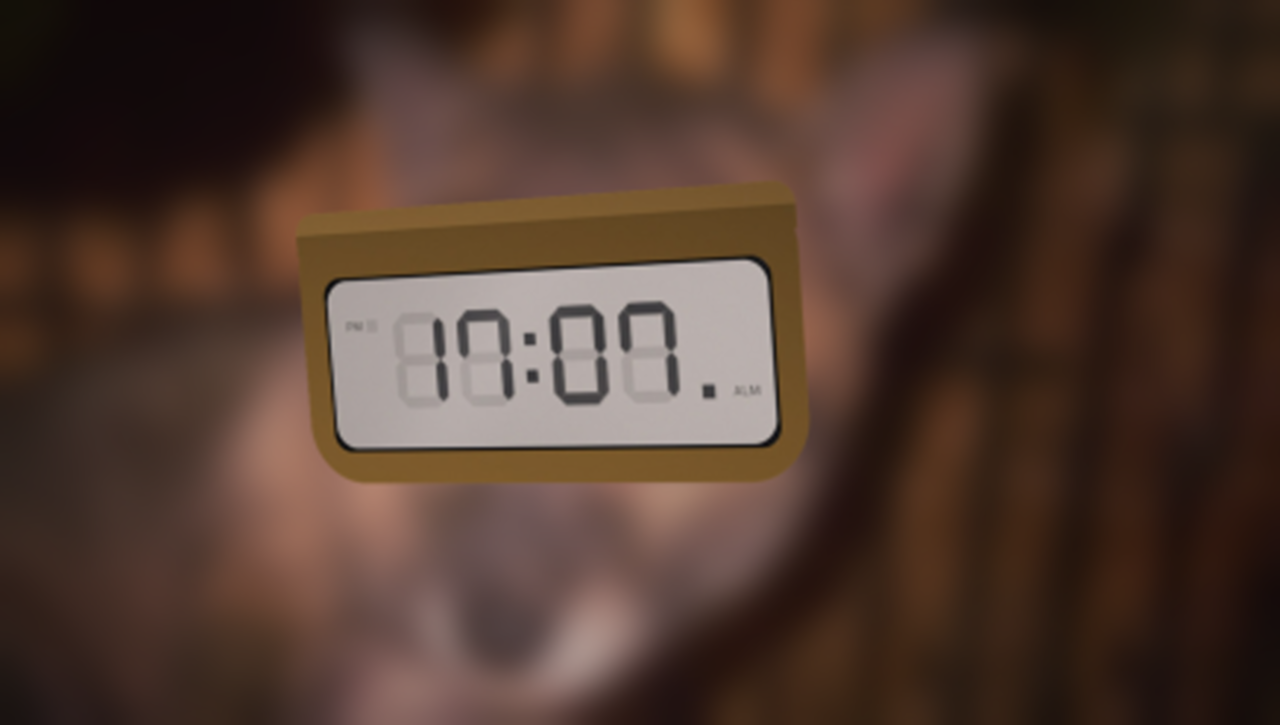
{"hour": 17, "minute": 7}
